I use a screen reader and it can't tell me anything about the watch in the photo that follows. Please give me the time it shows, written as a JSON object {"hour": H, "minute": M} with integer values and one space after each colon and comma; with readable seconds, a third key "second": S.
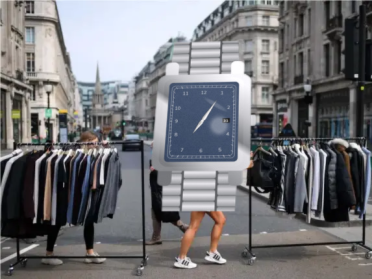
{"hour": 7, "minute": 5}
